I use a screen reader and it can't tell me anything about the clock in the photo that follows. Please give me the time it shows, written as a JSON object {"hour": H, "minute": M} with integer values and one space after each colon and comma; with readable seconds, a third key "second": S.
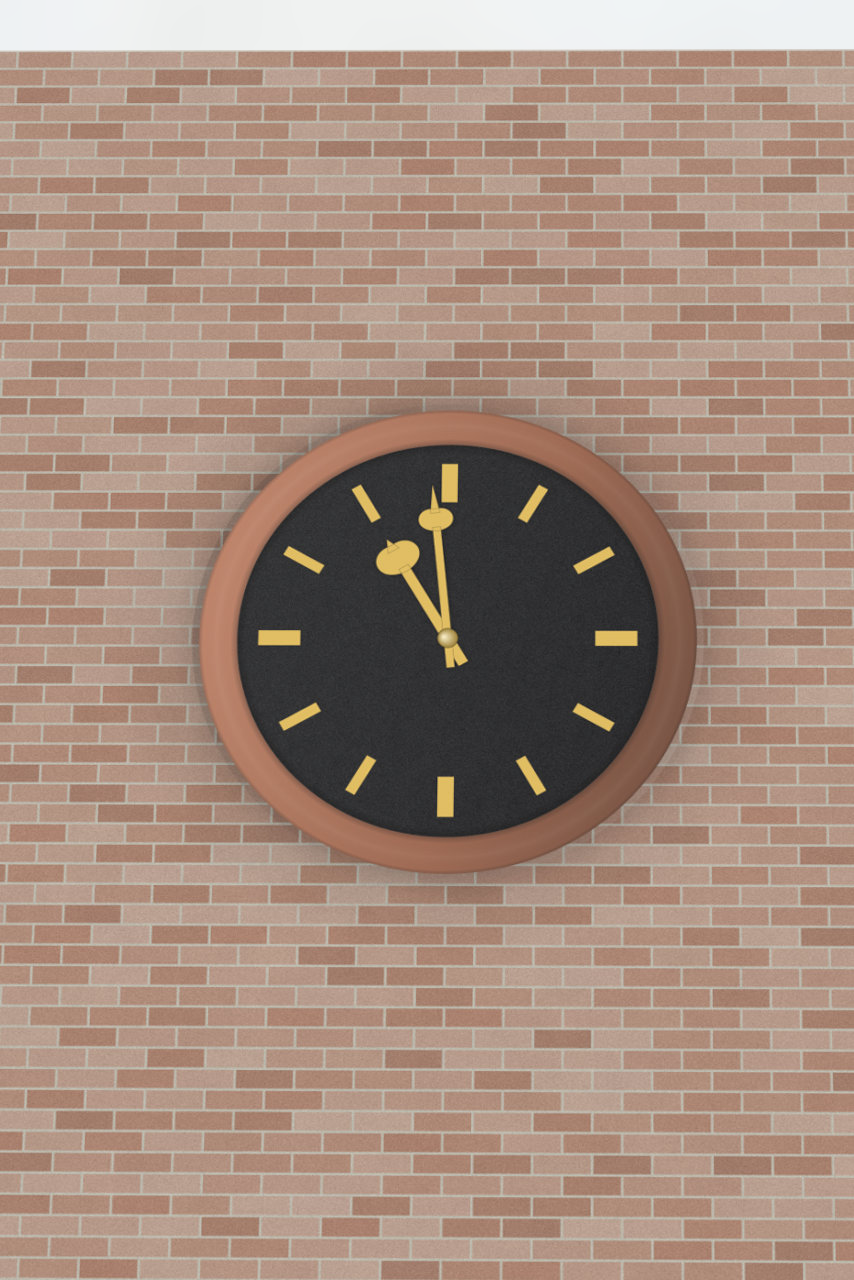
{"hour": 10, "minute": 59}
